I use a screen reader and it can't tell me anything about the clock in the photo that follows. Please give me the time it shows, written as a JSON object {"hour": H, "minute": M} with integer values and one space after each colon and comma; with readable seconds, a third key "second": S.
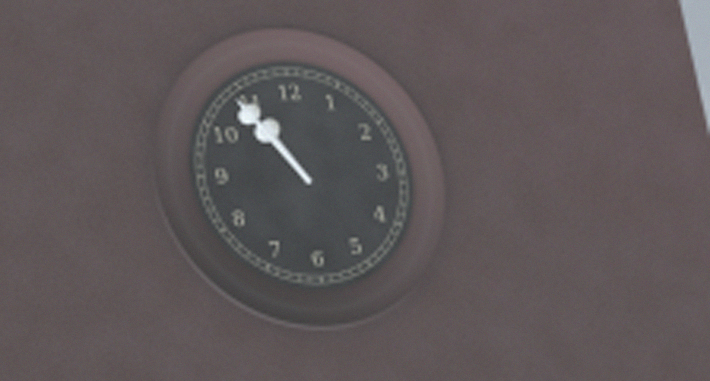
{"hour": 10, "minute": 54}
